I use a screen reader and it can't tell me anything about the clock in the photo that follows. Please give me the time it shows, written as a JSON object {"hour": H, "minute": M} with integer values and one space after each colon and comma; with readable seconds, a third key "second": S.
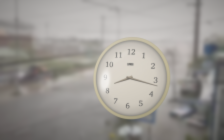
{"hour": 8, "minute": 17}
